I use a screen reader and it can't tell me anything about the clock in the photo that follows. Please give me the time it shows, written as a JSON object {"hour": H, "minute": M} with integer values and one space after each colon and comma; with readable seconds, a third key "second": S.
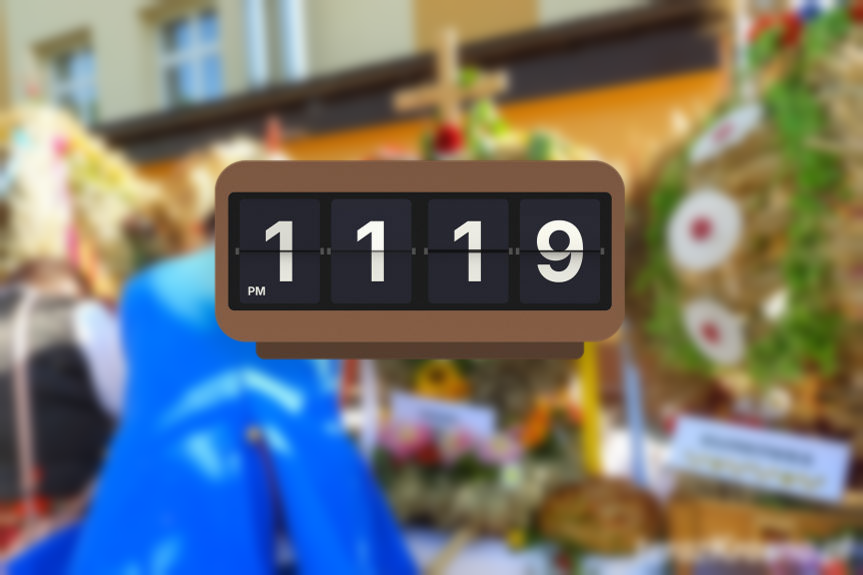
{"hour": 11, "minute": 19}
